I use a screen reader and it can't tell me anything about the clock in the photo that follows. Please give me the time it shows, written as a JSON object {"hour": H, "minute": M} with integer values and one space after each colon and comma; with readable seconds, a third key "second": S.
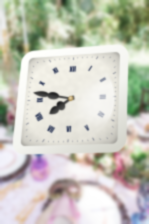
{"hour": 7, "minute": 47}
